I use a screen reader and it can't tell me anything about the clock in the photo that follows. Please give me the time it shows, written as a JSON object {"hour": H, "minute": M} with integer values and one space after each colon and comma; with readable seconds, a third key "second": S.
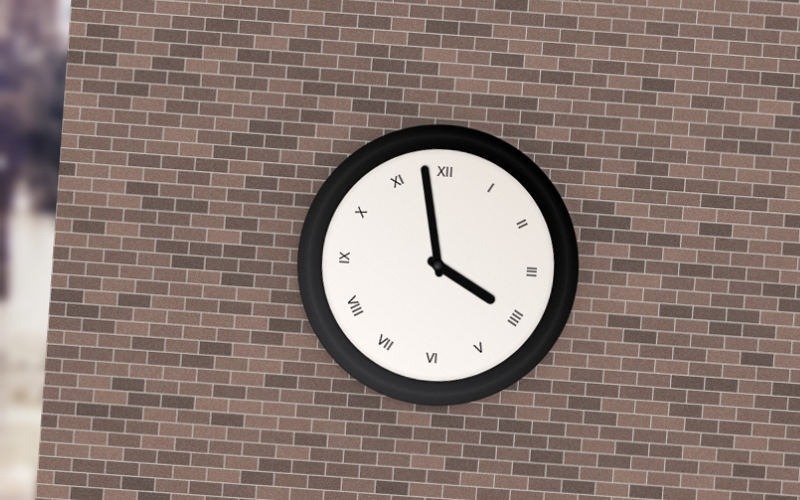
{"hour": 3, "minute": 58}
